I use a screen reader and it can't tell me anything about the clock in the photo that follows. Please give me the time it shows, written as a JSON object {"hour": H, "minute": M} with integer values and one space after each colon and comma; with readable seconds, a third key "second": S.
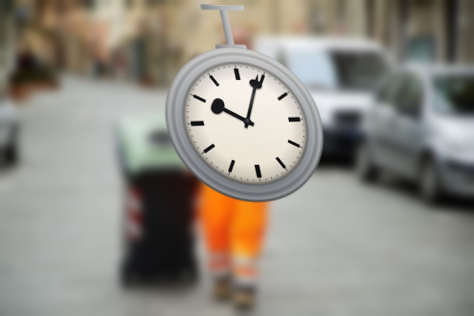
{"hour": 10, "minute": 4}
